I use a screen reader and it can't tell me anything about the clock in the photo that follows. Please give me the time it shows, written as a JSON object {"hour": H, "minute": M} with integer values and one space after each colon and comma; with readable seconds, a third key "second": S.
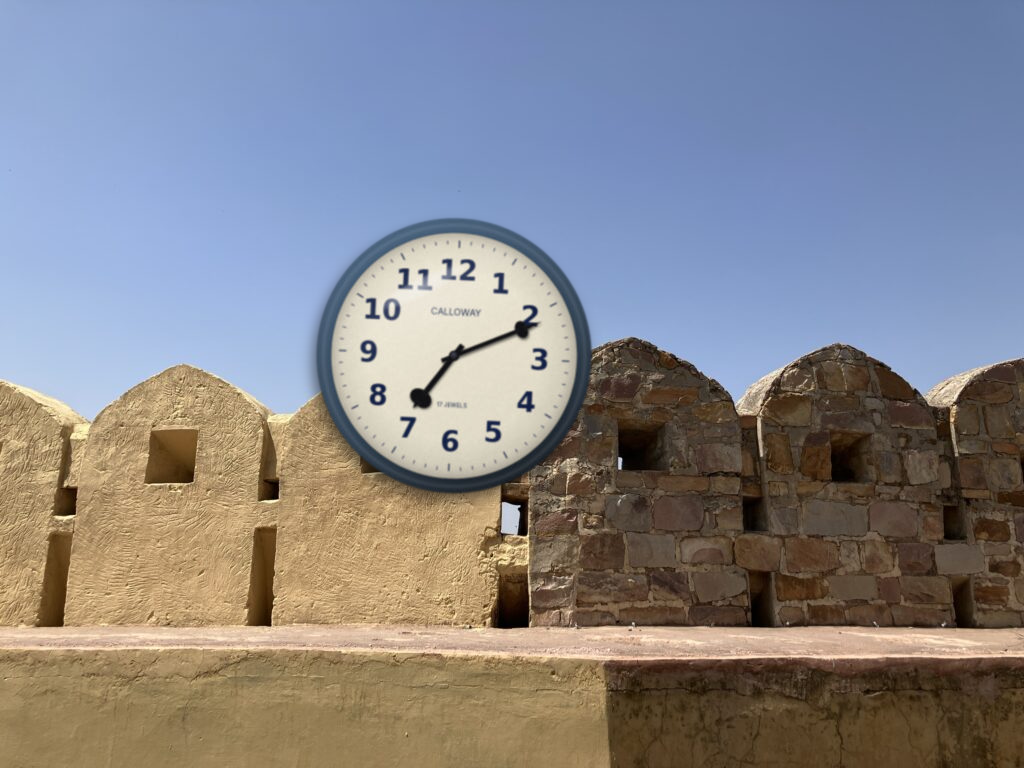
{"hour": 7, "minute": 11}
